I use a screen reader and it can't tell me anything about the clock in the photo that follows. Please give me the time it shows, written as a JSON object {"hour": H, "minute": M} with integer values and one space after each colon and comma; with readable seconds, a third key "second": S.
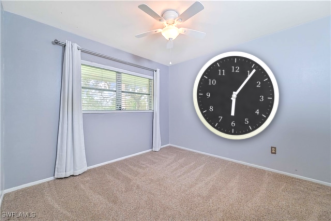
{"hour": 6, "minute": 6}
